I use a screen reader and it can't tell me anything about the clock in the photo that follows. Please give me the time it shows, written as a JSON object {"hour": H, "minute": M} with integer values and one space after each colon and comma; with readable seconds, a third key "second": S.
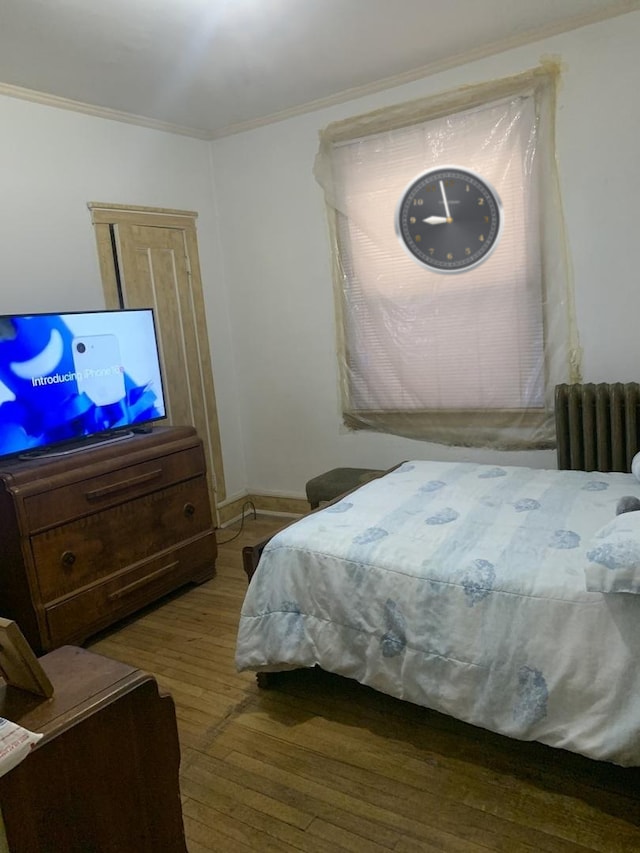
{"hour": 8, "minute": 58}
